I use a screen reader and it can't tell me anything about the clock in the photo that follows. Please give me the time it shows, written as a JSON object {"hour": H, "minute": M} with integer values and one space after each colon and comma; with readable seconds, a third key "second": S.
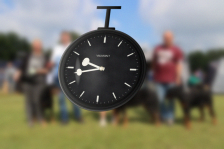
{"hour": 9, "minute": 43}
